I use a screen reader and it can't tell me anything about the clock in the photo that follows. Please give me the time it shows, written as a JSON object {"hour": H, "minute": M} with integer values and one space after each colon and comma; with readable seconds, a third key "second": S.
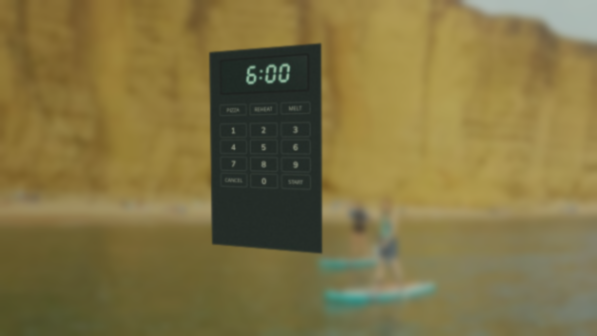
{"hour": 6, "minute": 0}
